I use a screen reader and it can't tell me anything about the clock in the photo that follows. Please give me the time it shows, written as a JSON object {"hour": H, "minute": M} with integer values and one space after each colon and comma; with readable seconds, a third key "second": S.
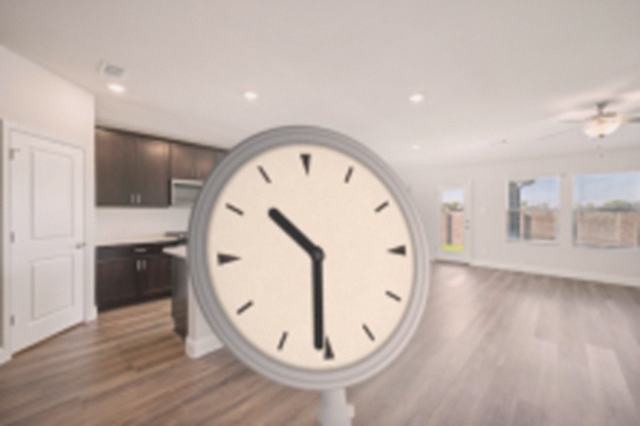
{"hour": 10, "minute": 31}
